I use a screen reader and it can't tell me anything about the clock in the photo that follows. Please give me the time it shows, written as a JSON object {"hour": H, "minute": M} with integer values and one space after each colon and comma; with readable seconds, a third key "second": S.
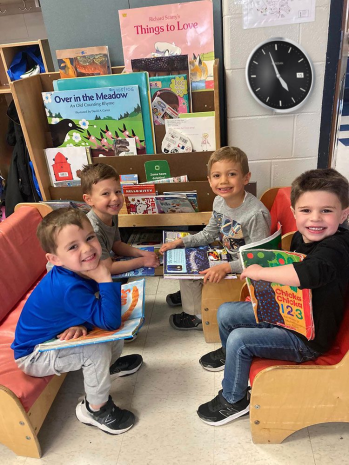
{"hour": 4, "minute": 57}
